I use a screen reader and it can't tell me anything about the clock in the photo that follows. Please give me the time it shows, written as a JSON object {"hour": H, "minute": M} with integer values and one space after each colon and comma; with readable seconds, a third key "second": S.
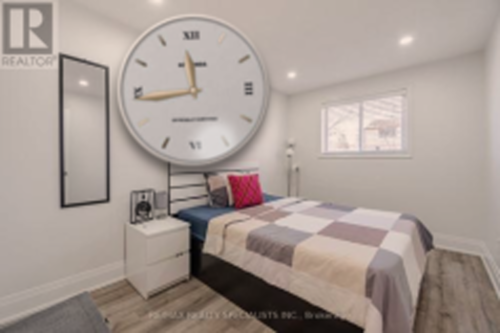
{"hour": 11, "minute": 44}
